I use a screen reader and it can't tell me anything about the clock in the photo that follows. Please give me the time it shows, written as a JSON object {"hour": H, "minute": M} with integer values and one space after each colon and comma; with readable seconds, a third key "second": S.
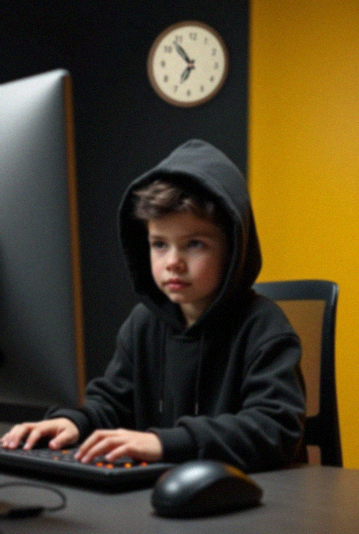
{"hour": 6, "minute": 53}
